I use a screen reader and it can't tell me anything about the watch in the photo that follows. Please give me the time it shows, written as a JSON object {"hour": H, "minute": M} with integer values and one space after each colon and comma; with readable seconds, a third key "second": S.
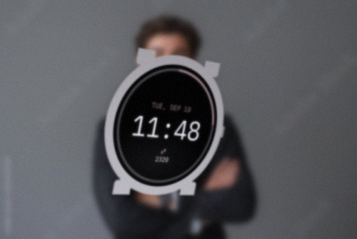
{"hour": 11, "minute": 48}
